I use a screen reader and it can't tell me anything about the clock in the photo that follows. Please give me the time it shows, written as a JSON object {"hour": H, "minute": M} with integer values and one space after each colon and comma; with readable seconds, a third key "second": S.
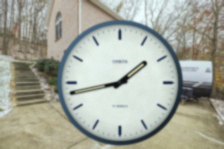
{"hour": 1, "minute": 43}
